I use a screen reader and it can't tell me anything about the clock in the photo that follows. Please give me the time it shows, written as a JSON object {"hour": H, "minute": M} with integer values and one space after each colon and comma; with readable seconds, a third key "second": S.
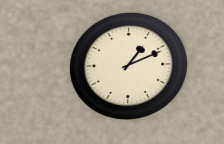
{"hour": 1, "minute": 11}
